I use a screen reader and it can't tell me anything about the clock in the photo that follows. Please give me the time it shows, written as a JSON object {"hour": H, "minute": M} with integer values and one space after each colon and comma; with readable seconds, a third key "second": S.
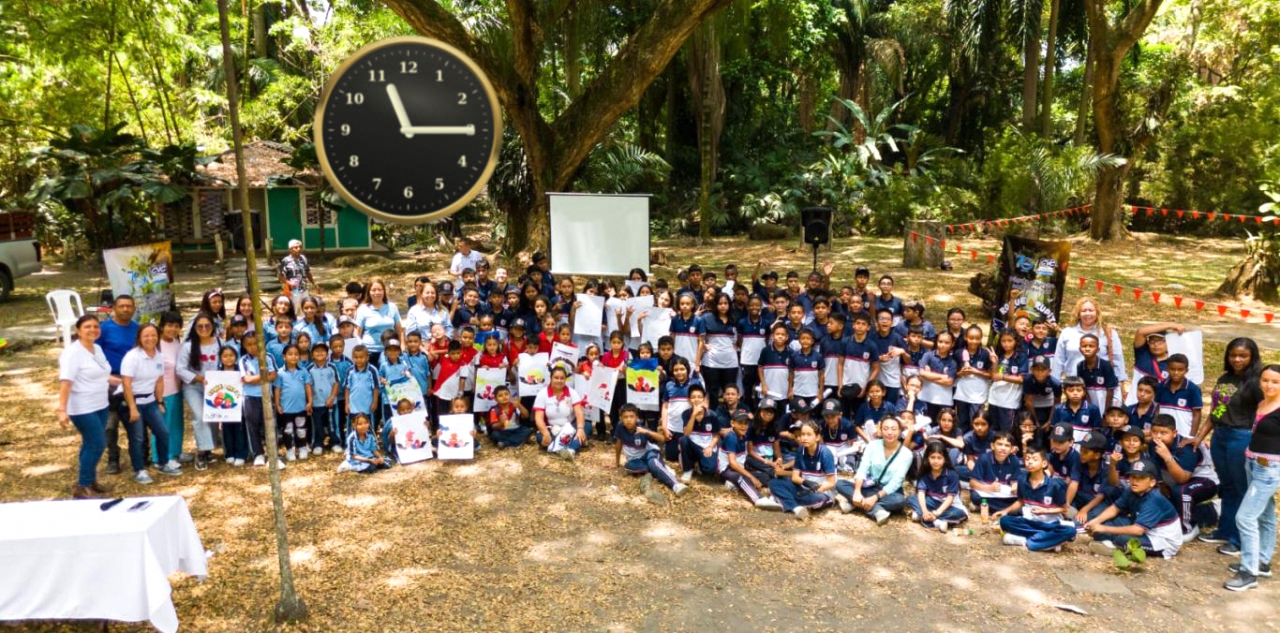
{"hour": 11, "minute": 15}
